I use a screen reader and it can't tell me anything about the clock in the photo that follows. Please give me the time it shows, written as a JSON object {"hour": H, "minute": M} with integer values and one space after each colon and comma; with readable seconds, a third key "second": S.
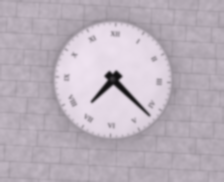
{"hour": 7, "minute": 22}
